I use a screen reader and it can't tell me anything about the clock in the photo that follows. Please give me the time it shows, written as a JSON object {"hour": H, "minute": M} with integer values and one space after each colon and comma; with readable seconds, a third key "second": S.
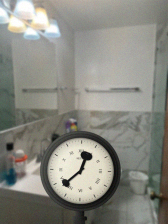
{"hour": 12, "minute": 38}
